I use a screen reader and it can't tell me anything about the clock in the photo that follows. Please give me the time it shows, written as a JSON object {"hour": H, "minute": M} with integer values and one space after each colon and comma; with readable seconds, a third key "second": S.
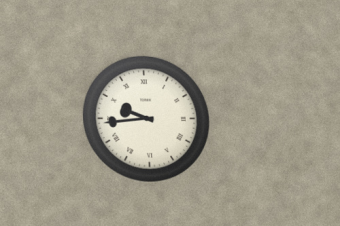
{"hour": 9, "minute": 44}
